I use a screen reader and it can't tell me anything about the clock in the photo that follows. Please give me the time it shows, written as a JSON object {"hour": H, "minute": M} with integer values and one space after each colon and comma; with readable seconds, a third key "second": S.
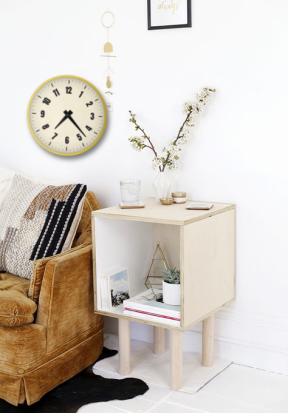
{"hour": 7, "minute": 23}
